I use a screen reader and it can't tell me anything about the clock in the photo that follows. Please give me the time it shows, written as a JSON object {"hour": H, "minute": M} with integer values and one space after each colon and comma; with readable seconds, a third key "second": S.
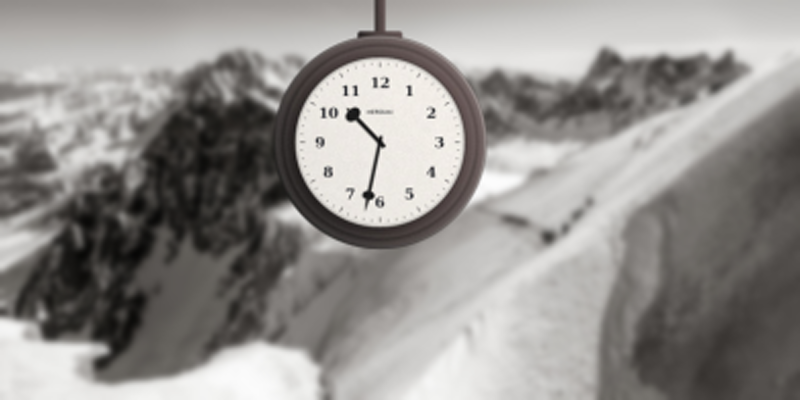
{"hour": 10, "minute": 32}
